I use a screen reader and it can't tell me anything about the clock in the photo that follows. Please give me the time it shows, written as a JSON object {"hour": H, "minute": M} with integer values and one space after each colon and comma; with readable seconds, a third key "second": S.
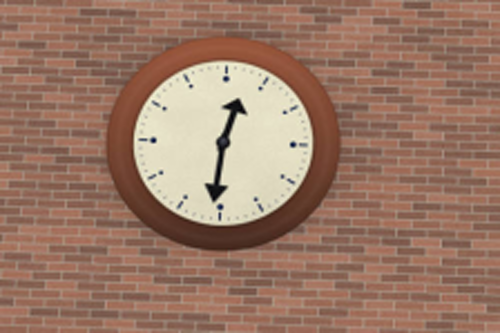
{"hour": 12, "minute": 31}
